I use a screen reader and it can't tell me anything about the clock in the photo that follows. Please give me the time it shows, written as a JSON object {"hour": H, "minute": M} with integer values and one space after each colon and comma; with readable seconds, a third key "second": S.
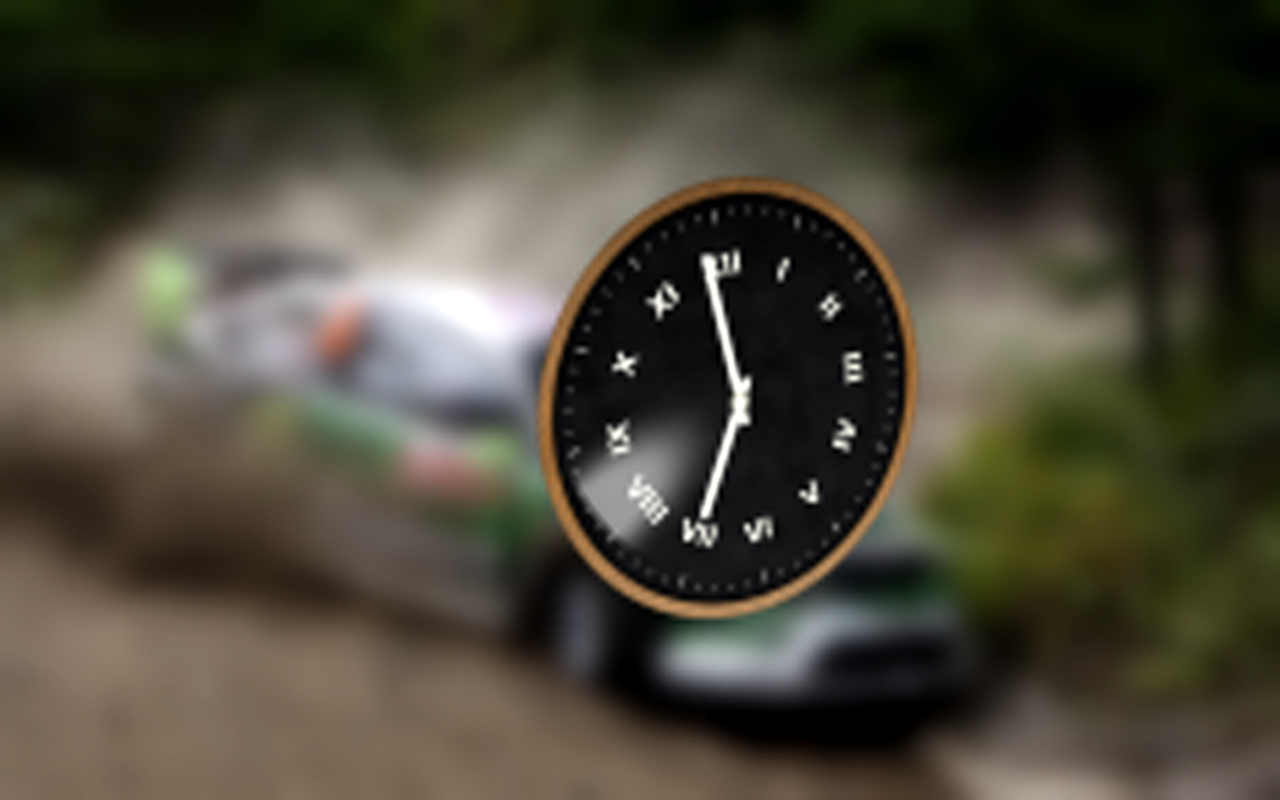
{"hour": 6, "minute": 59}
